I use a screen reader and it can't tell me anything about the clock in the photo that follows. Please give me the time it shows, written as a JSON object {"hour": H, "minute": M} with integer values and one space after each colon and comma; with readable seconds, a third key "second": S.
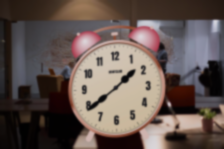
{"hour": 1, "minute": 39}
